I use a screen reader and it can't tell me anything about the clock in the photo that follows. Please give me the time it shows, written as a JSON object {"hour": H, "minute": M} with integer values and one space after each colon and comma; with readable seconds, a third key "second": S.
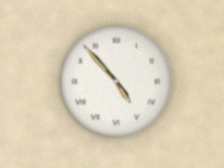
{"hour": 4, "minute": 53}
